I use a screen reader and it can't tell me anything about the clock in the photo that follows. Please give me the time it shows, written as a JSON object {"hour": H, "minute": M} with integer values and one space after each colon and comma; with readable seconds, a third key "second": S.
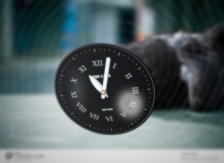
{"hour": 11, "minute": 3}
